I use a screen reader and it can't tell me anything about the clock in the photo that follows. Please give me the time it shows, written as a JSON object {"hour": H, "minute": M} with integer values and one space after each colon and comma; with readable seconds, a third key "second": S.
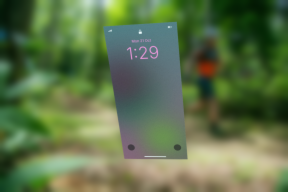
{"hour": 1, "minute": 29}
